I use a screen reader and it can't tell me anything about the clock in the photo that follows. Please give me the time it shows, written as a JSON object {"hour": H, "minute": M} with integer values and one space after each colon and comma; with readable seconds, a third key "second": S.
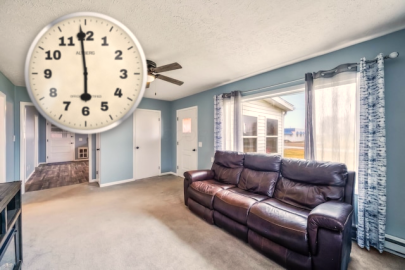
{"hour": 5, "minute": 59}
